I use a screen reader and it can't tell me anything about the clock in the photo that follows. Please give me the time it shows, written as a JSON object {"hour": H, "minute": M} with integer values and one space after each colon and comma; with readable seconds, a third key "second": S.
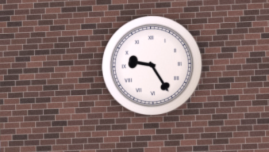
{"hour": 9, "minute": 25}
